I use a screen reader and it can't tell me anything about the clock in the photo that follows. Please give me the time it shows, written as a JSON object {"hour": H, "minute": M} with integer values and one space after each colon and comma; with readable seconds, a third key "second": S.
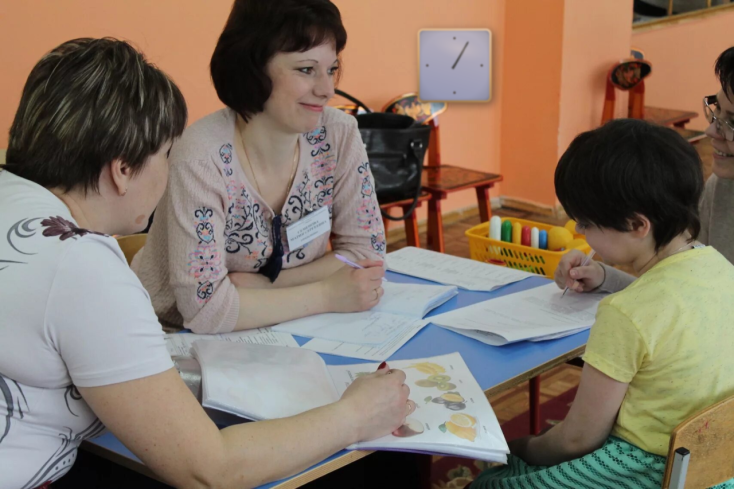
{"hour": 1, "minute": 5}
